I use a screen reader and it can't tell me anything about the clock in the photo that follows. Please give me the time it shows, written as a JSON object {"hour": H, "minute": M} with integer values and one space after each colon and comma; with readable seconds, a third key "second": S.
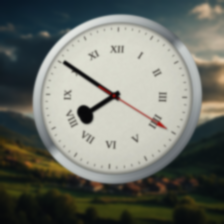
{"hour": 7, "minute": 50, "second": 20}
